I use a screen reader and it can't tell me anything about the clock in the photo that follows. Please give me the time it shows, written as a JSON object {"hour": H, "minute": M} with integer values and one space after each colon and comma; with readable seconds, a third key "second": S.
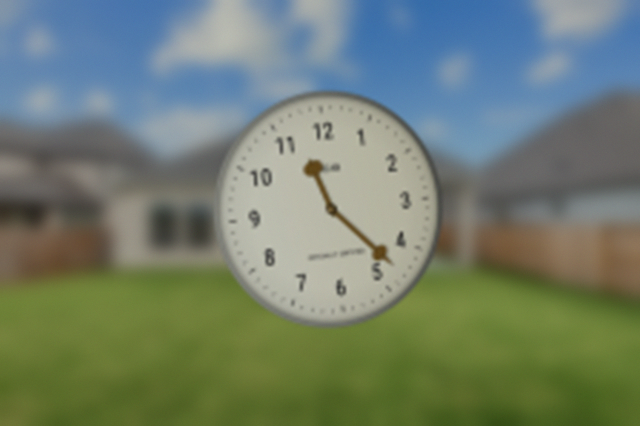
{"hour": 11, "minute": 23}
